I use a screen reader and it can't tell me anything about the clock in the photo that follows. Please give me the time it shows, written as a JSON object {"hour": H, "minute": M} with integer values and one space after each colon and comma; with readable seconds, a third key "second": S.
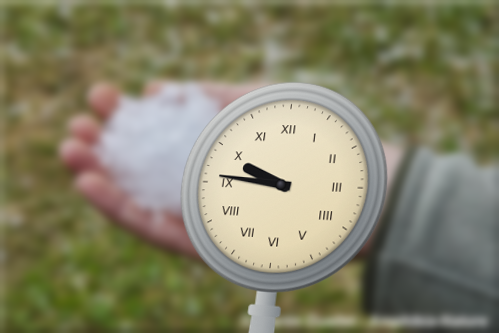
{"hour": 9, "minute": 46}
